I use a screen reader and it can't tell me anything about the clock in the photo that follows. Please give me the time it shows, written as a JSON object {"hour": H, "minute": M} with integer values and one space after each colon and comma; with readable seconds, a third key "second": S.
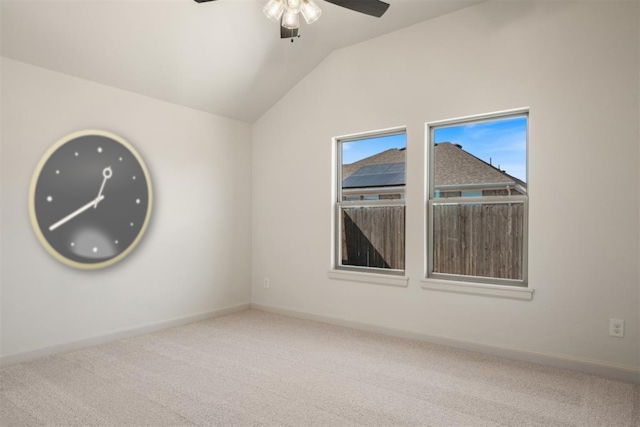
{"hour": 12, "minute": 40}
